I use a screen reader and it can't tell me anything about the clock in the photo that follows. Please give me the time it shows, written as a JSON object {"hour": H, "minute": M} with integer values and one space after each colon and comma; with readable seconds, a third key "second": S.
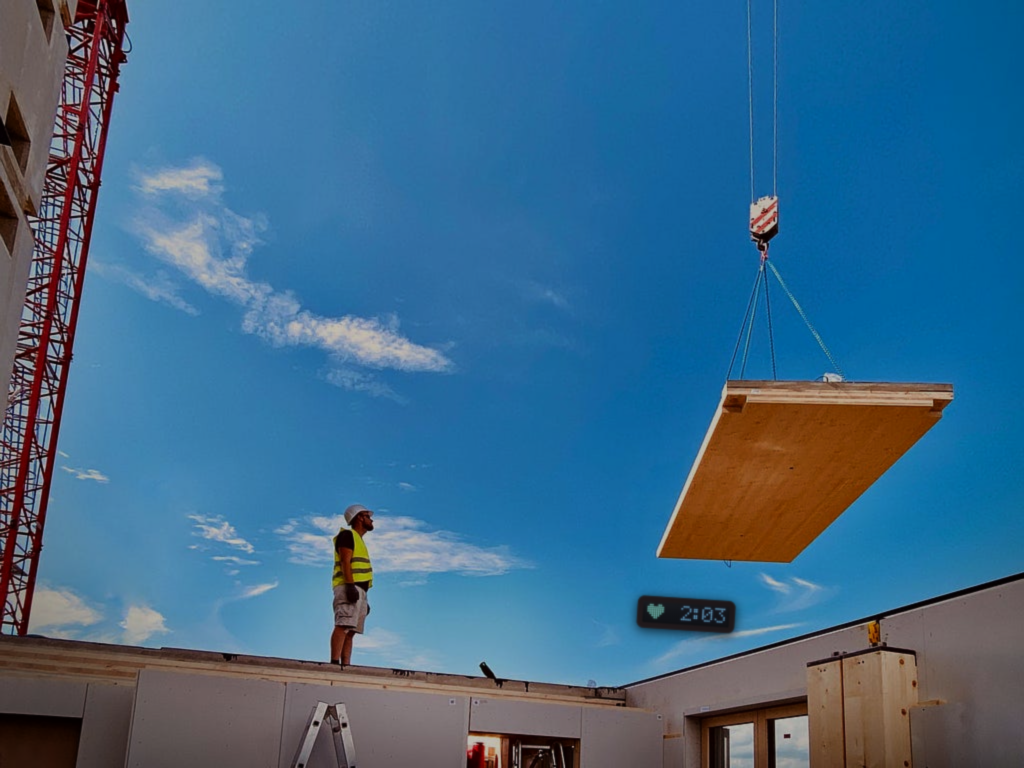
{"hour": 2, "minute": 3}
